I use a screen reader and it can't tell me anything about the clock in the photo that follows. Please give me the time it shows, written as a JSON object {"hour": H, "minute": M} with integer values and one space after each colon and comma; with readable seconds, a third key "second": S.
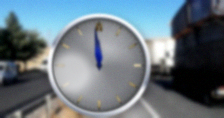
{"hour": 11, "minute": 59}
